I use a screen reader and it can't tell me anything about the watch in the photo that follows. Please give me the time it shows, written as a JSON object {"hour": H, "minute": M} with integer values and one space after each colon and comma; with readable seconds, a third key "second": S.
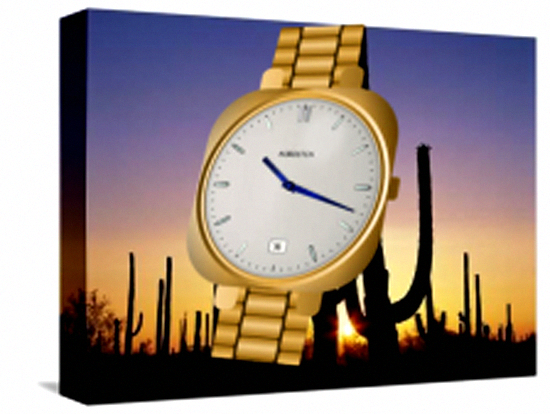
{"hour": 10, "minute": 18}
